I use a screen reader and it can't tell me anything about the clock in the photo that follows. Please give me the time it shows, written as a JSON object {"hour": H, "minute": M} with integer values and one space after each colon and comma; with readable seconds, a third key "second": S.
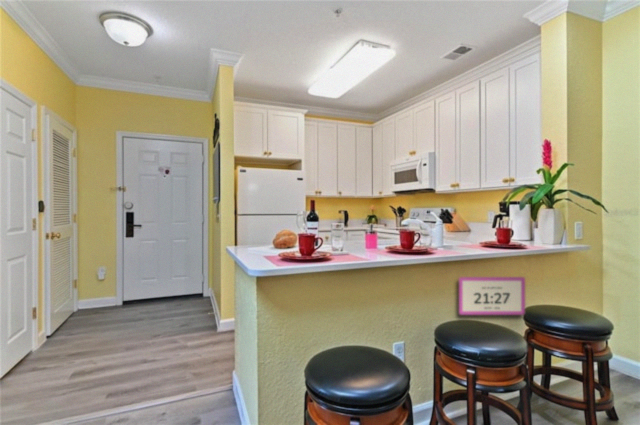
{"hour": 21, "minute": 27}
